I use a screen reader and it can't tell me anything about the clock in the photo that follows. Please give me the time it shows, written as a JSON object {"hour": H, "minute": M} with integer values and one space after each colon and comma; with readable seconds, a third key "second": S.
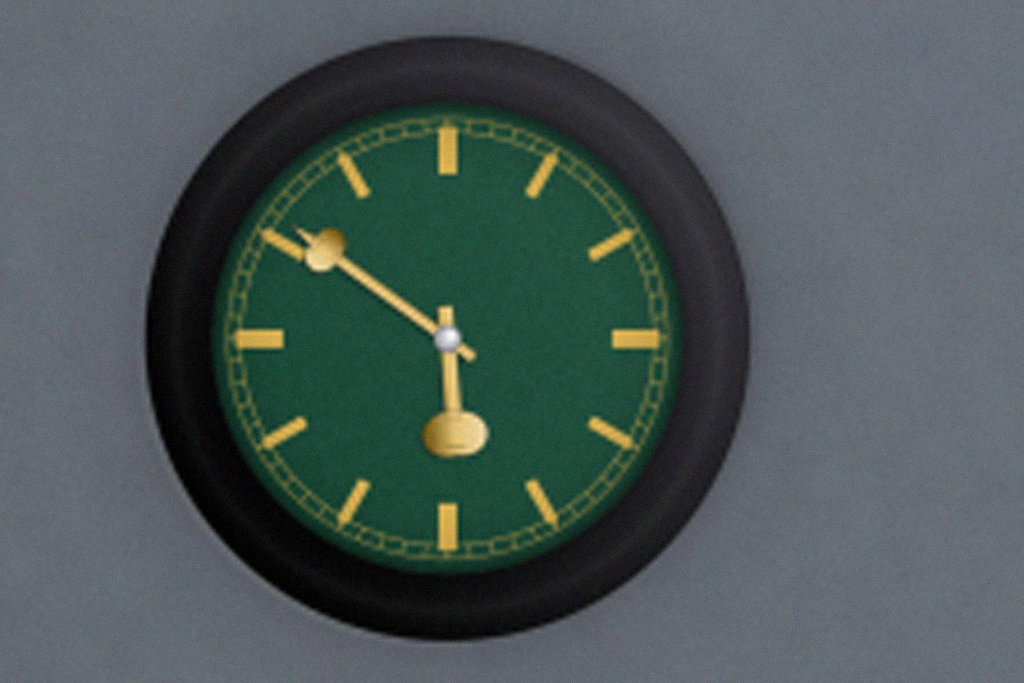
{"hour": 5, "minute": 51}
